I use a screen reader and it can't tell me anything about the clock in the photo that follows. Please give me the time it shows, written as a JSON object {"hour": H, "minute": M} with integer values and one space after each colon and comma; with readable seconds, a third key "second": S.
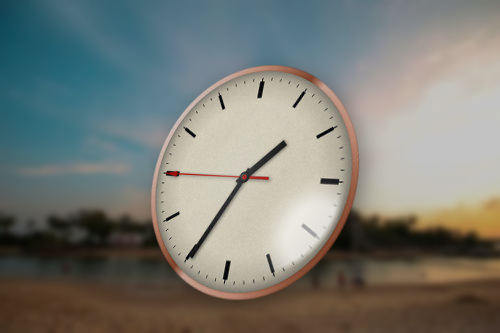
{"hour": 1, "minute": 34, "second": 45}
